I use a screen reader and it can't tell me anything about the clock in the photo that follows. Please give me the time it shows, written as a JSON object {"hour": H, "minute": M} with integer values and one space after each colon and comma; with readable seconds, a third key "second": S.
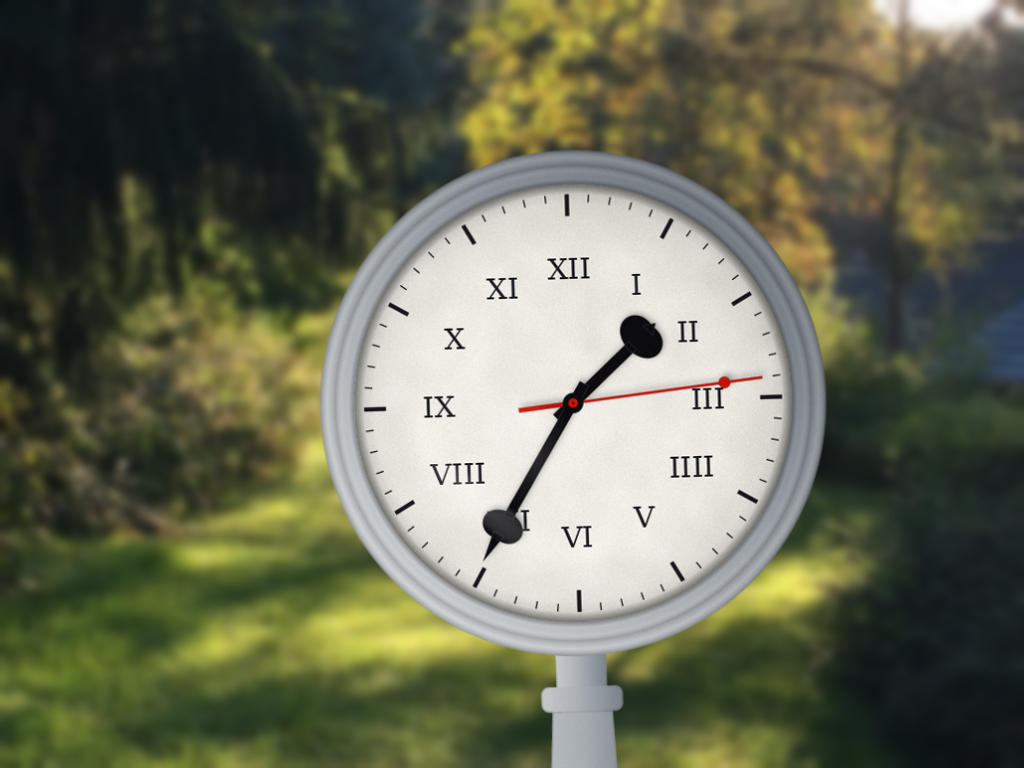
{"hour": 1, "minute": 35, "second": 14}
